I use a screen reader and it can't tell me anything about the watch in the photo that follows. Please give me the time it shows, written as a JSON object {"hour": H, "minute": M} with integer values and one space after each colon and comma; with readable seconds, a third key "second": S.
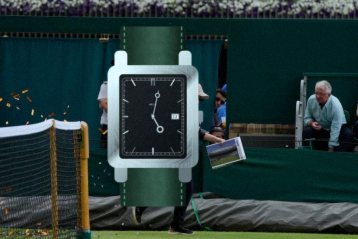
{"hour": 5, "minute": 2}
